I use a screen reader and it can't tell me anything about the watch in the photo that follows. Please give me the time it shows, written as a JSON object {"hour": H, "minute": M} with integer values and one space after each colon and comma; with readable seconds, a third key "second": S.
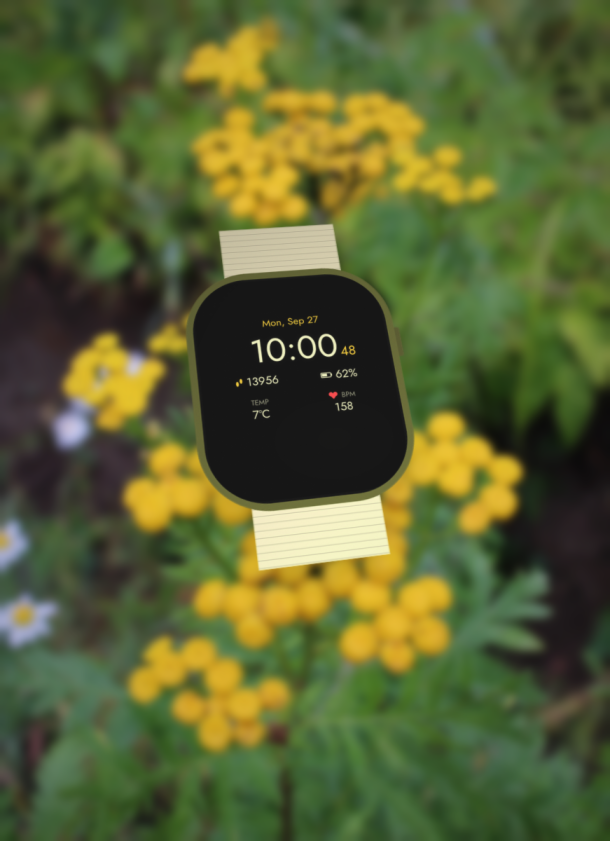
{"hour": 10, "minute": 0, "second": 48}
